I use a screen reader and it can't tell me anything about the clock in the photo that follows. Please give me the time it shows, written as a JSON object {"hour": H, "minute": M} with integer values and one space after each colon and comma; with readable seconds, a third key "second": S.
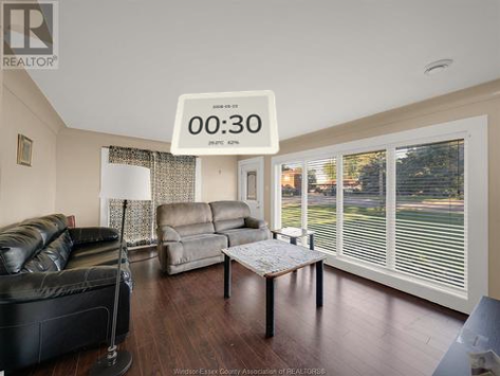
{"hour": 0, "minute": 30}
